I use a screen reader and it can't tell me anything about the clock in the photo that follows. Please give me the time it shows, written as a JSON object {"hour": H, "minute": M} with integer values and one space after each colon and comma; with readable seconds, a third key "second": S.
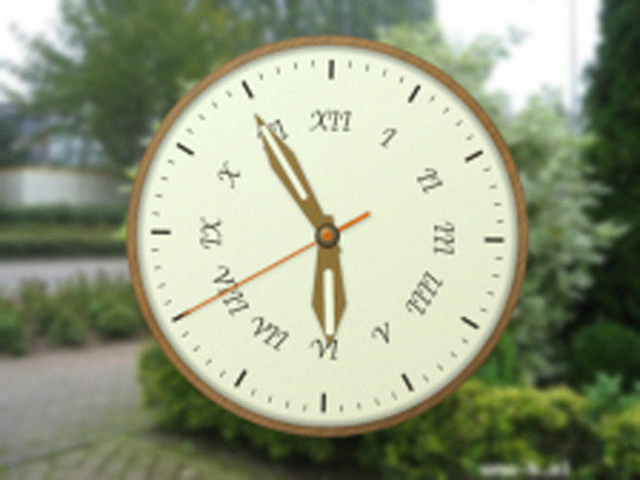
{"hour": 5, "minute": 54, "second": 40}
